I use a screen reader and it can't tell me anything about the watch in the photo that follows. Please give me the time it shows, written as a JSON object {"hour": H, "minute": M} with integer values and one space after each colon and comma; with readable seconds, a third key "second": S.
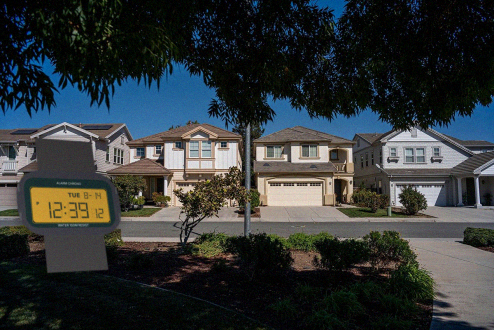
{"hour": 12, "minute": 39, "second": 12}
